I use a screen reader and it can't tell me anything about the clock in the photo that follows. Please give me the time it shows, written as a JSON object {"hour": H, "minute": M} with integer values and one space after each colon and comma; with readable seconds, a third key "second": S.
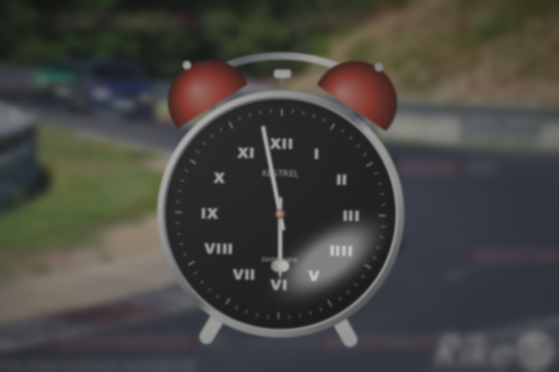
{"hour": 5, "minute": 58}
